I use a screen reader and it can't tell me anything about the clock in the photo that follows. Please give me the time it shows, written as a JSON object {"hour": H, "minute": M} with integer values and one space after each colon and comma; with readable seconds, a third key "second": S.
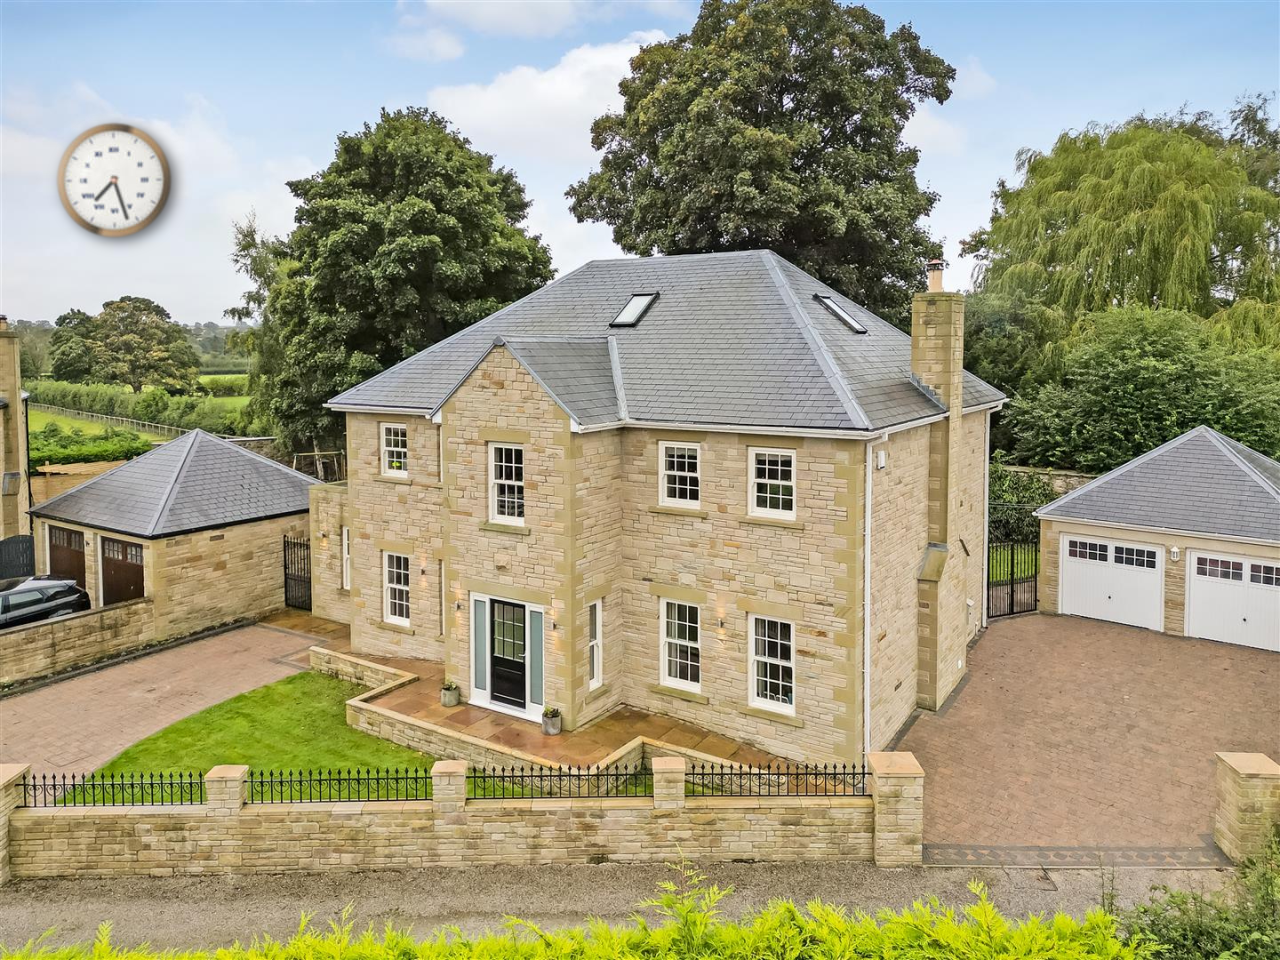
{"hour": 7, "minute": 27}
